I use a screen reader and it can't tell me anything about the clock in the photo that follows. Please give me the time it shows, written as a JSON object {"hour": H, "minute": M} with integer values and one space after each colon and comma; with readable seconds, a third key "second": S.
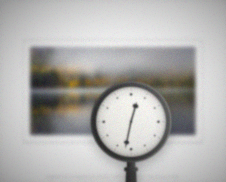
{"hour": 12, "minute": 32}
